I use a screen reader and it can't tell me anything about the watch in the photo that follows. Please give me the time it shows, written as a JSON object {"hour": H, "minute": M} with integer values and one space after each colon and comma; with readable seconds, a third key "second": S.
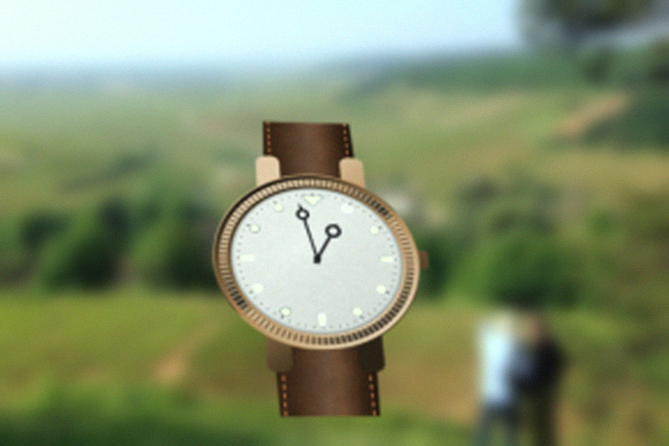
{"hour": 12, "minute": 58}
